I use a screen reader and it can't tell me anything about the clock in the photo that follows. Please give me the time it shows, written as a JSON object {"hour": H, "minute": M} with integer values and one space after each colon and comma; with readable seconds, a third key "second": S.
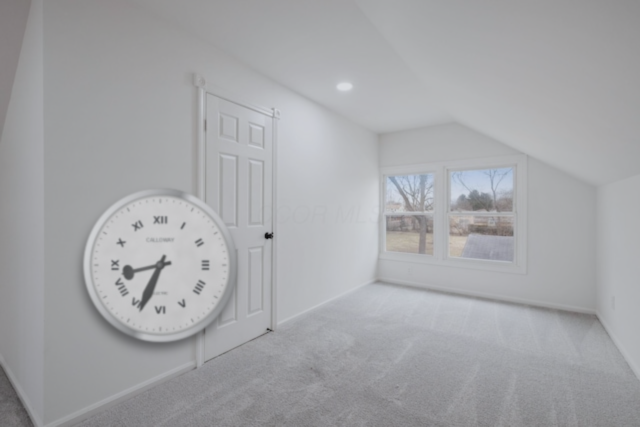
{"hour": 8, "minute": 34}
